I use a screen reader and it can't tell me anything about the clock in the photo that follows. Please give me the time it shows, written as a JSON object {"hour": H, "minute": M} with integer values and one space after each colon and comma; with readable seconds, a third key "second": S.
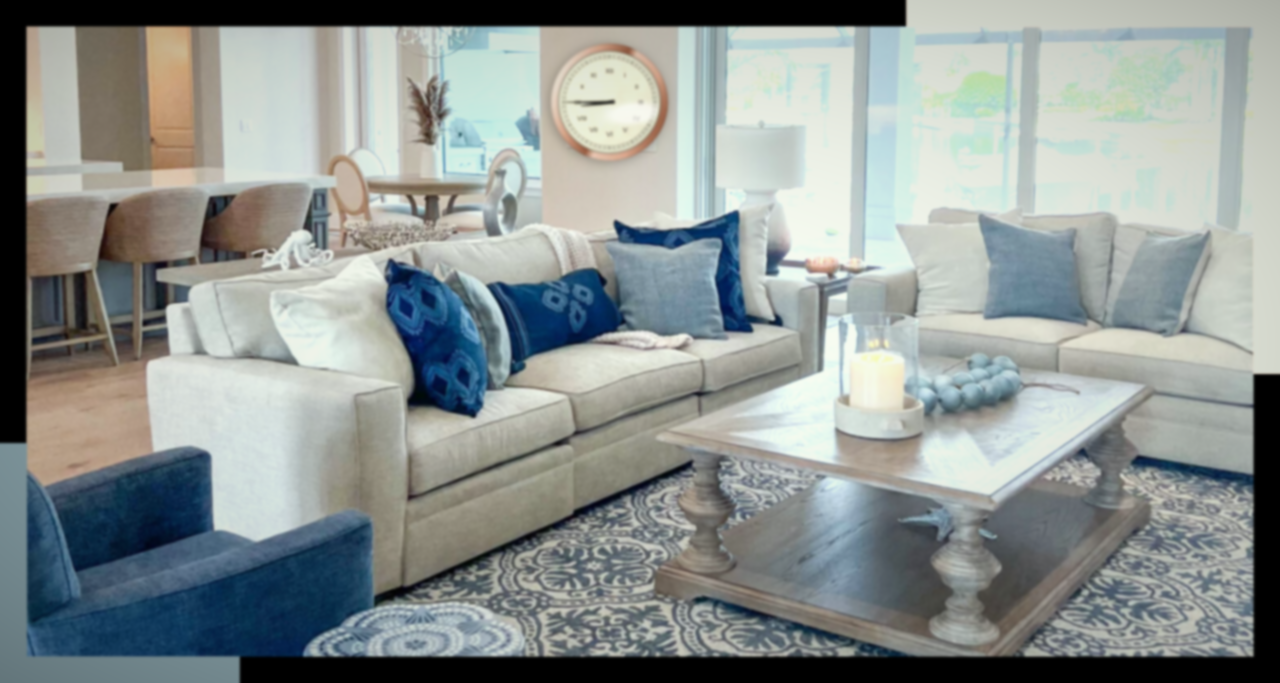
{"hour": 8, "minute": 45}
